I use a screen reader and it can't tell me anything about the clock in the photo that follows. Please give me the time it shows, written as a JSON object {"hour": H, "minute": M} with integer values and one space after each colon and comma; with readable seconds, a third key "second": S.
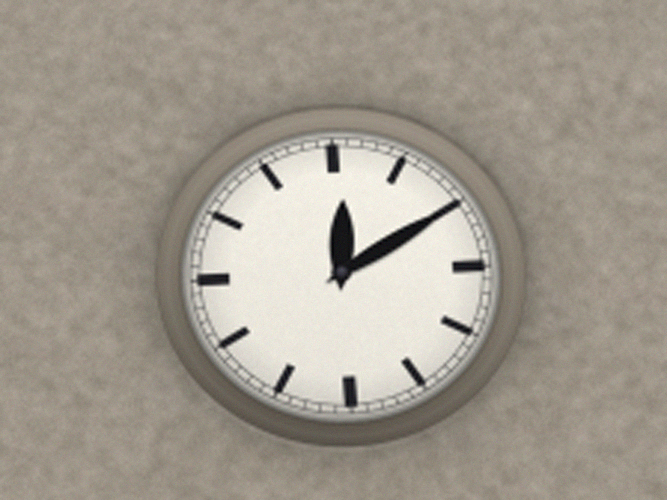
{"hour": 12, "minute": 10}
